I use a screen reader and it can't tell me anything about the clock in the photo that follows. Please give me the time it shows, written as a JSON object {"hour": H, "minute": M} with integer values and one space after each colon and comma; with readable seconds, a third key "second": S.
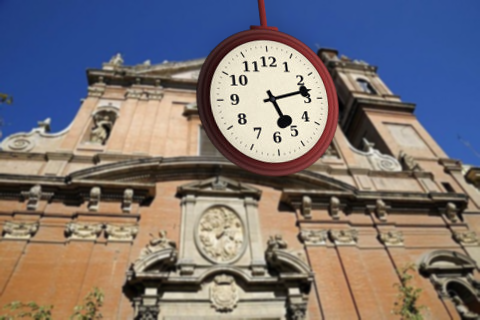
{"hour": 5, "minute": 13}
